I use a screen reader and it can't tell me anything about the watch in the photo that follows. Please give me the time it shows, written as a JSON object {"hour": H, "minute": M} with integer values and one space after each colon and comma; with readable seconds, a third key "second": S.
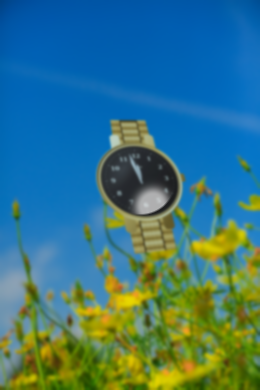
{"hour": 11, "minute": 58}
